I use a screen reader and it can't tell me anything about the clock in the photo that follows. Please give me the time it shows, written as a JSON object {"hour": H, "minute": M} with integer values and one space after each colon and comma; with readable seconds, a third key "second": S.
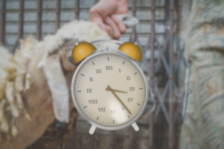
{"hour": 3, "minute": 24}
